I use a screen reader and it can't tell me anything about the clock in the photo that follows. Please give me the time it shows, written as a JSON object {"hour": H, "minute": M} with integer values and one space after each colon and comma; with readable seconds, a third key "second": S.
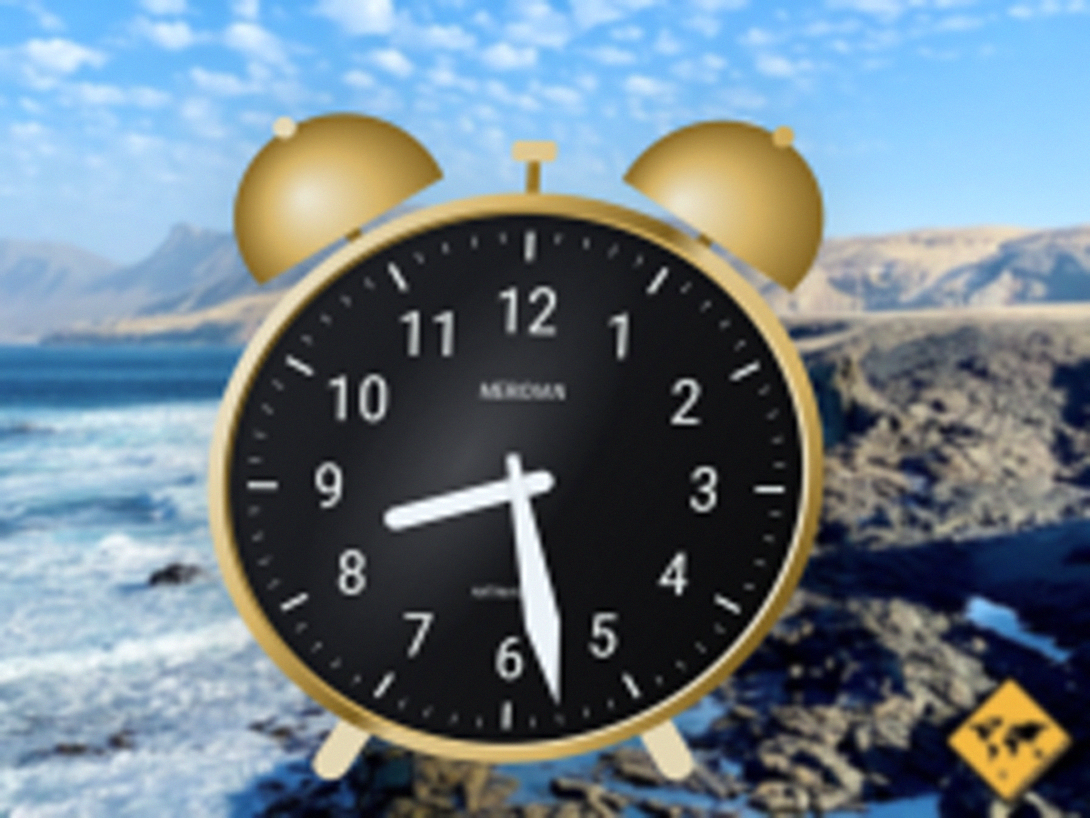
{"hour": 8, "minute": 28}
